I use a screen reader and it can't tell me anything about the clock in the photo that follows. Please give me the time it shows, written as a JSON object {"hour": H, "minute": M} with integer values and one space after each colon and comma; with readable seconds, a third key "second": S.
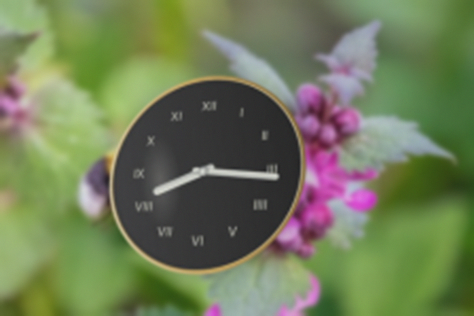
{"hour": 8, "minute": 16}
